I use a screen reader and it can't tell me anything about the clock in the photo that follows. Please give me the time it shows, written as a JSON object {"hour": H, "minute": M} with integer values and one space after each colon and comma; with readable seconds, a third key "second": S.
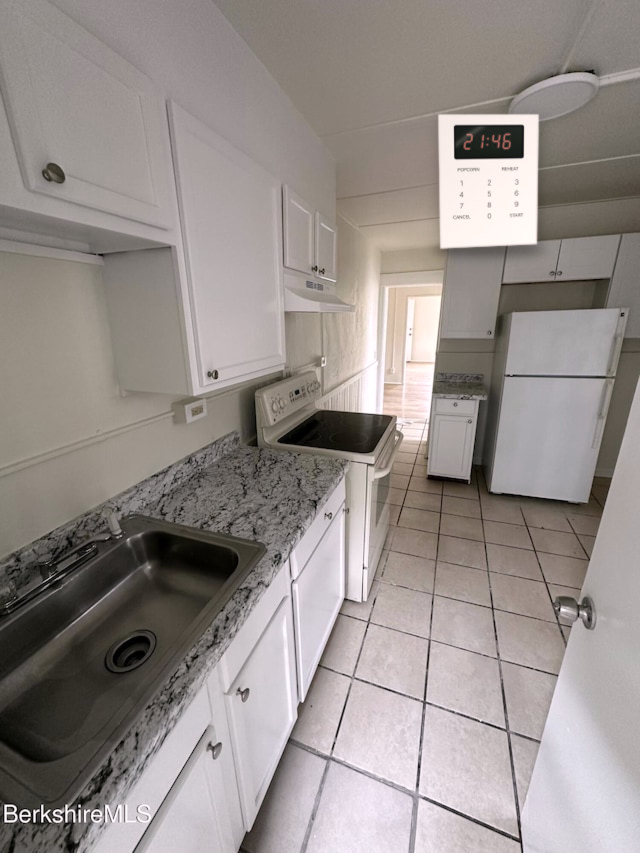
{"hour": 21, "minute": 46}
